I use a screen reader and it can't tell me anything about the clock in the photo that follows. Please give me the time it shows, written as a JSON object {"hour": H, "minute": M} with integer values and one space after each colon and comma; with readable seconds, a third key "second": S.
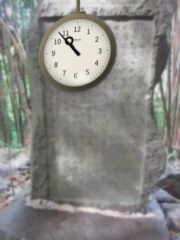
{"hour": 10, "minute": 53}
